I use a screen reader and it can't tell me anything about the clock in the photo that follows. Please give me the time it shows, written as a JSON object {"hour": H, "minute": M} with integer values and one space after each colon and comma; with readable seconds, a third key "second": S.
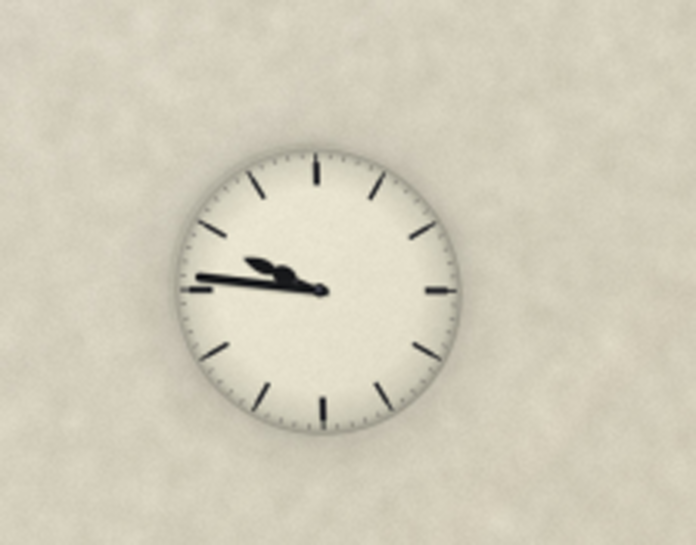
{"hour": 9, "minute": 46}
